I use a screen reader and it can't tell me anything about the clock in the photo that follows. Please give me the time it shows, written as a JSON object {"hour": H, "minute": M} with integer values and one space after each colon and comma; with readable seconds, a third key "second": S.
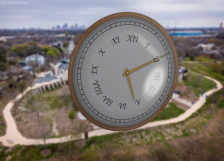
{"hour": 5, "minute": 10}
